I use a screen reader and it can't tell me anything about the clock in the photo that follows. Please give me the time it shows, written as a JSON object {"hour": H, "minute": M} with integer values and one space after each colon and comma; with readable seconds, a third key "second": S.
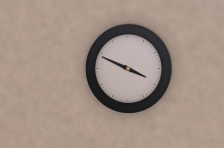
{"hour": 3, "minute": 49}
